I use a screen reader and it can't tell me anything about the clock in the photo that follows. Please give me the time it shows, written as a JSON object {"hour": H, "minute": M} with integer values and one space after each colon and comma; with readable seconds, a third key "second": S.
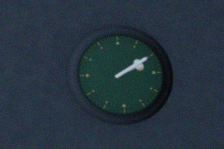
{"hour": 2, "minute": 10}
